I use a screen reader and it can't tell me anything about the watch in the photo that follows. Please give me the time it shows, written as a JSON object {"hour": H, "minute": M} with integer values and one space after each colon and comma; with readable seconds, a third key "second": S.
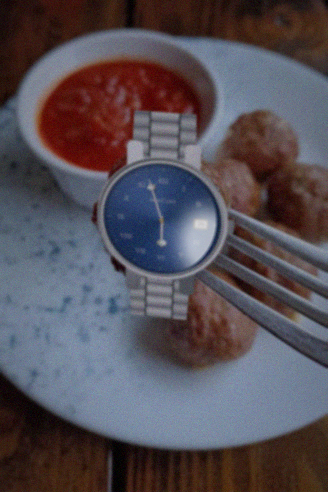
{"hour": 5, "minute": 57}
